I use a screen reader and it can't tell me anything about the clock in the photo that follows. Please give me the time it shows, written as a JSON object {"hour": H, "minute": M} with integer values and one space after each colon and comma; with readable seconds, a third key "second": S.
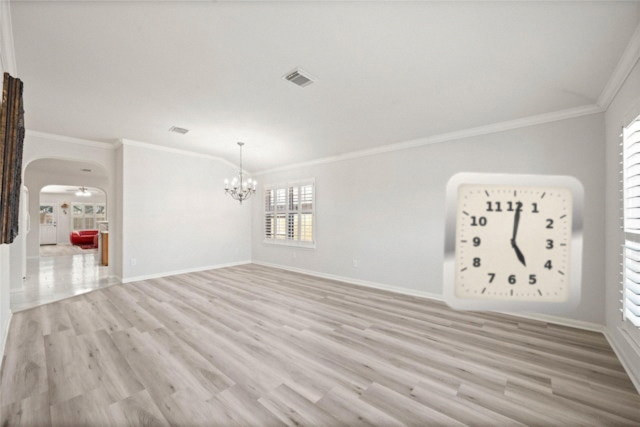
{"hour": 5, "minute": 1}
